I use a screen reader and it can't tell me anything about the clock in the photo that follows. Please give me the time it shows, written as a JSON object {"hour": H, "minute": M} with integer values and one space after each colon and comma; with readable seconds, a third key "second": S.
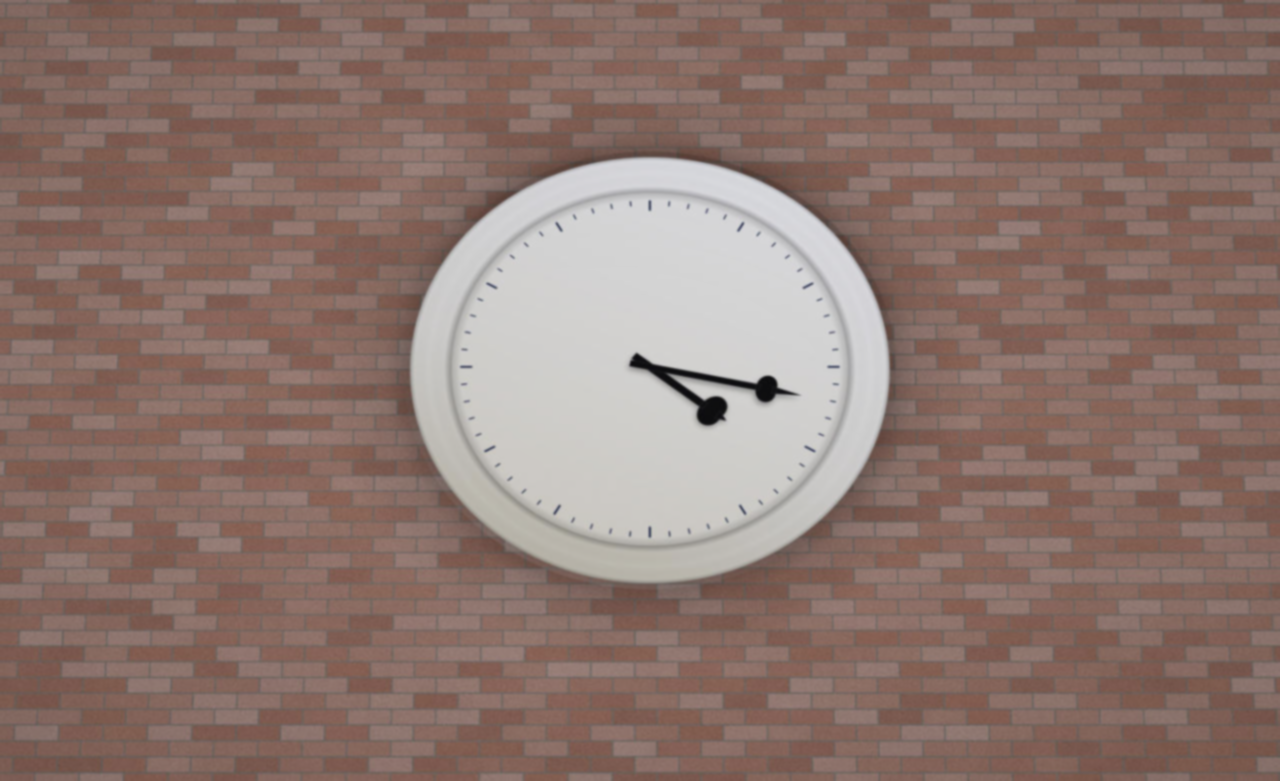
{"hour": 4, "minute": 17}
